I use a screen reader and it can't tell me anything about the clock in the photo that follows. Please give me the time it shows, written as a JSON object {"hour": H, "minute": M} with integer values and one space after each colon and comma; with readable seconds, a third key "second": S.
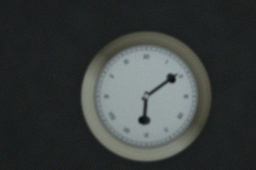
{"hour": 6, "minute": 9}
